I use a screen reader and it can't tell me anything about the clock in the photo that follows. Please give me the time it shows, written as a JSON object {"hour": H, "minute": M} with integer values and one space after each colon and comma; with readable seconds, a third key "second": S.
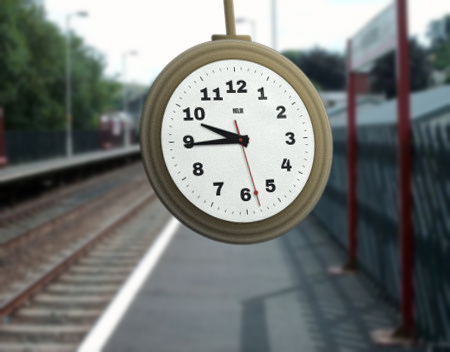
{"hour": 9, "minute": 44, "second": 28}
